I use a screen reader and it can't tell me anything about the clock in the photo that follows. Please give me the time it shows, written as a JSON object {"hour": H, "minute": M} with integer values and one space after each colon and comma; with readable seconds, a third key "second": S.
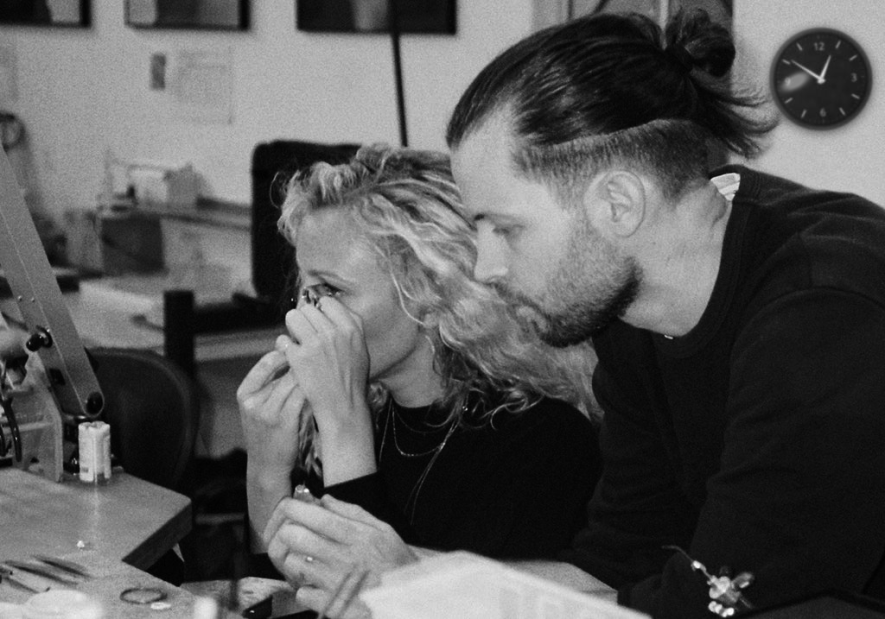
{"hour": 12, "minute": 51}
